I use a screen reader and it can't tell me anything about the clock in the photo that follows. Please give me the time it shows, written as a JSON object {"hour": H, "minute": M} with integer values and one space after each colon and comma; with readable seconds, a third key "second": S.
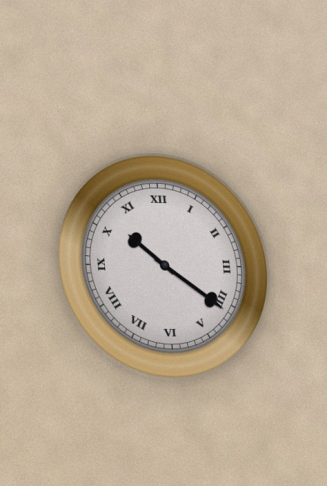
{"hour": 10, "minute": 21}
